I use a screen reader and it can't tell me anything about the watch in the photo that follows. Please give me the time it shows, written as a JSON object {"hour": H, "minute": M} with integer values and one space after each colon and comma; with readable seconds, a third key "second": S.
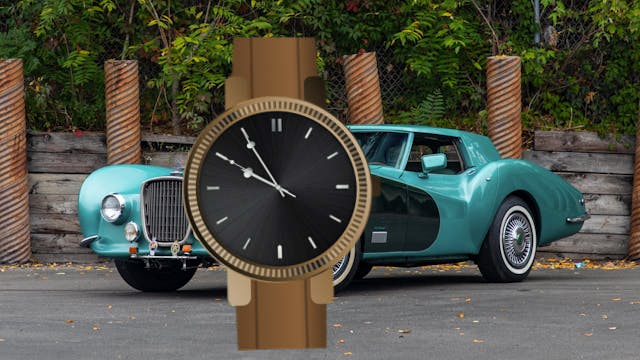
{"hour": 9, "minute": 54, "second": 50}
